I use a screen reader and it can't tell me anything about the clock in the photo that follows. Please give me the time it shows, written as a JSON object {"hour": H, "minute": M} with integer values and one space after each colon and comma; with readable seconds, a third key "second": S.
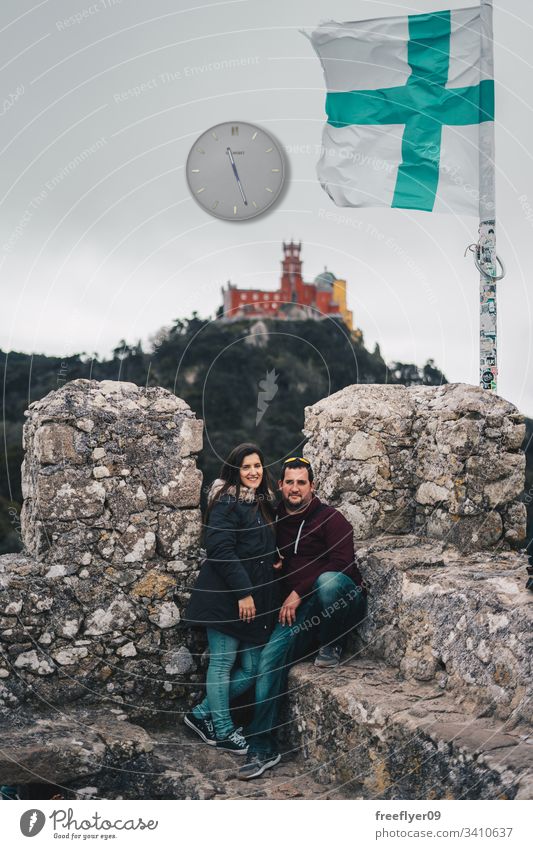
{"hour": 11, "minute": 27}
